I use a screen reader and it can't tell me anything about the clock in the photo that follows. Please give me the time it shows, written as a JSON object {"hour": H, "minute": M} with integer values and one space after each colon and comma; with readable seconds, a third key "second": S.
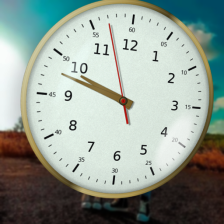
{"hour": 9, "minute": 47, "second": 57}
